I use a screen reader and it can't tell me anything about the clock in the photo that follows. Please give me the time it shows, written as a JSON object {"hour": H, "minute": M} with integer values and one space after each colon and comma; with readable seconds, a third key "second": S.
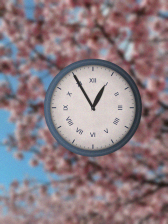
{"hour": 12, "minute": 55}
